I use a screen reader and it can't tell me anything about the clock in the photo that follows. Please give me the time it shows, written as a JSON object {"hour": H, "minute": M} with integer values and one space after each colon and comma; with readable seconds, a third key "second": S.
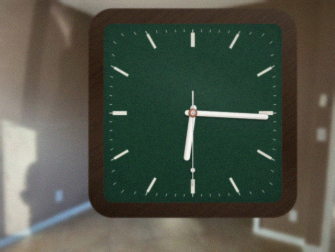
{"hour": 6, "minute": 15, "second": 30}
